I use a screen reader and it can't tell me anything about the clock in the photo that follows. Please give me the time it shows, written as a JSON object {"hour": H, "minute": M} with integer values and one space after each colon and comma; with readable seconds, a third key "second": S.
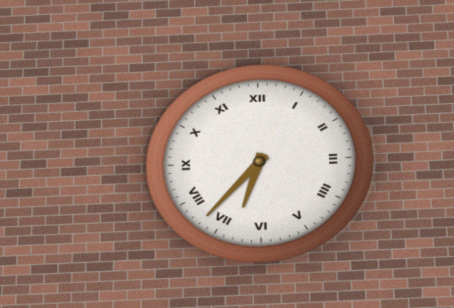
{"hour": 6, "minute": 37}
